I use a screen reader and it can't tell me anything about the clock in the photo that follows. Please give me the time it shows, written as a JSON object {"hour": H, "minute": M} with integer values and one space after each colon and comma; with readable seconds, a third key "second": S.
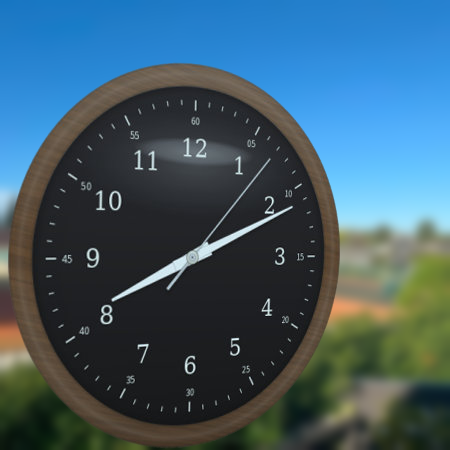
{"hour": 8, "minute": 11, "second": 7}
